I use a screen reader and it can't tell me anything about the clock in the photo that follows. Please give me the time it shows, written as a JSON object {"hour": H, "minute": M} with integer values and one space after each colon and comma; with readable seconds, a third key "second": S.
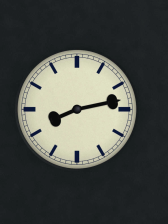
{"hour": 8, "minute": 13}
